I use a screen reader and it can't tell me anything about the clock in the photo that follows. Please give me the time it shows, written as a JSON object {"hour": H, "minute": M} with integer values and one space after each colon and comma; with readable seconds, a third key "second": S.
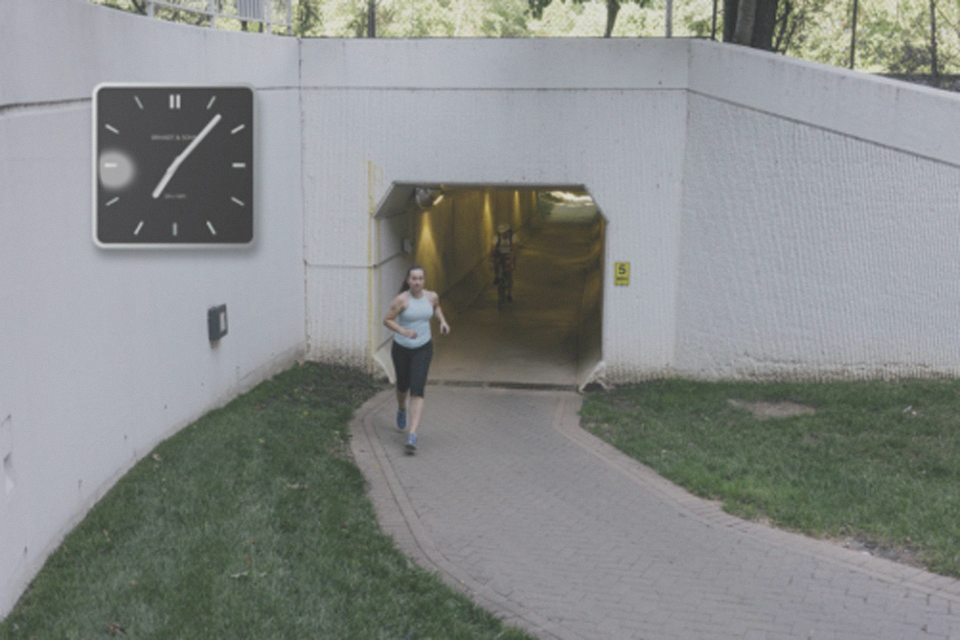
{"hour": 7, "minute": 7}
